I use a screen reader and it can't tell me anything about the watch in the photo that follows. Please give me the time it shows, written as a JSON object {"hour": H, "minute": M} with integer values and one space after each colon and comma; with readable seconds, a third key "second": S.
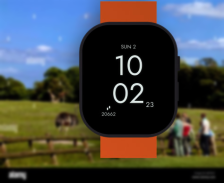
{"hour": 10, "minute": 2, "second": 23}
